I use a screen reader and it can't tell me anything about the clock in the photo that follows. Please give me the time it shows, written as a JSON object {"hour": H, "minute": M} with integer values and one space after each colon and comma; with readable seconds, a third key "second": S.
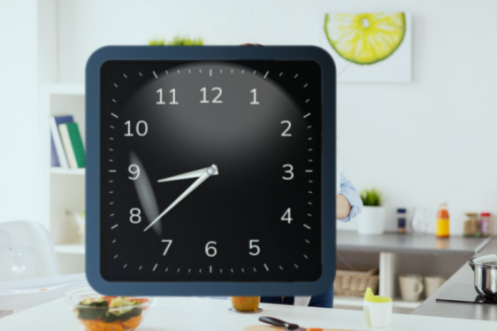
{"hour": 8, "minute": 38}
